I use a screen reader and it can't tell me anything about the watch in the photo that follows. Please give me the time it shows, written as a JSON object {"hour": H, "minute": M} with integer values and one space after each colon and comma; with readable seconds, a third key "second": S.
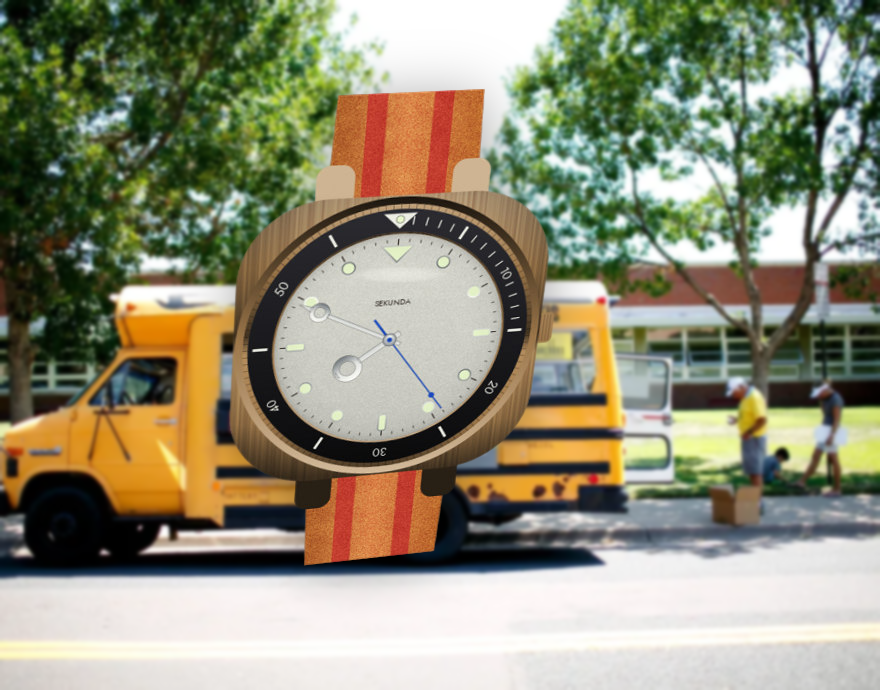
{"hour": 7, "minute": 49, "second": 24}
